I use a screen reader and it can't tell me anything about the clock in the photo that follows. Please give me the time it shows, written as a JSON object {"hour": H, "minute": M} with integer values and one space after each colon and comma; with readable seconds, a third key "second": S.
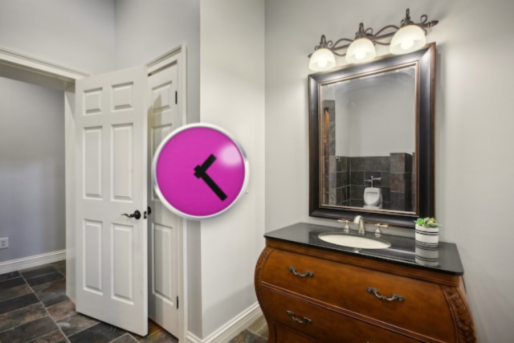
{"hour": 1, "minute": 23}
